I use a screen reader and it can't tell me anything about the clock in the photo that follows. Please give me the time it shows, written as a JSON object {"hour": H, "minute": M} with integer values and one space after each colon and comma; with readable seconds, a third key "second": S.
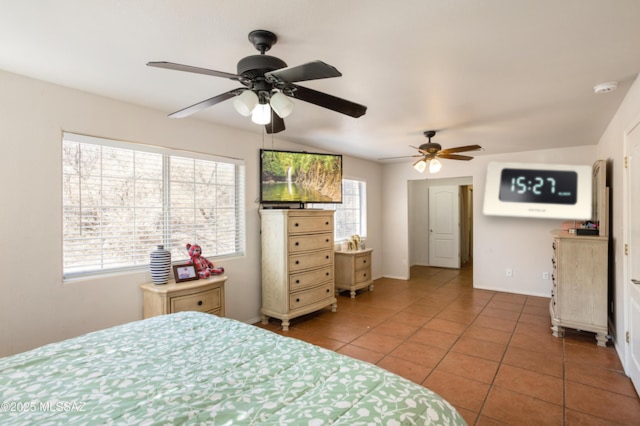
{"hour": 15, "minute": 27}
